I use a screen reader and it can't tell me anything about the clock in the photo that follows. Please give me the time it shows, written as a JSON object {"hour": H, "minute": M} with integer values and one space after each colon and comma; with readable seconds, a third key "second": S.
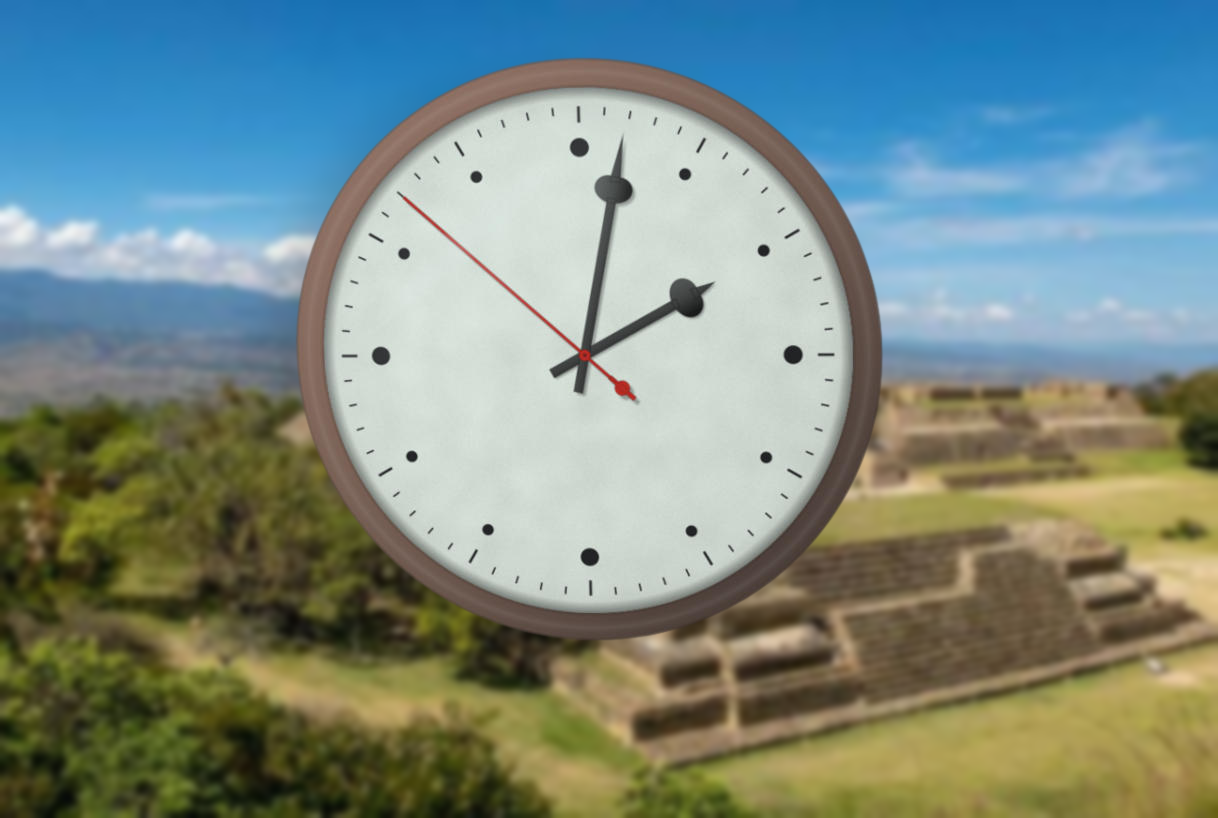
{"hour": 2, "minute": 1, "second": 52}
